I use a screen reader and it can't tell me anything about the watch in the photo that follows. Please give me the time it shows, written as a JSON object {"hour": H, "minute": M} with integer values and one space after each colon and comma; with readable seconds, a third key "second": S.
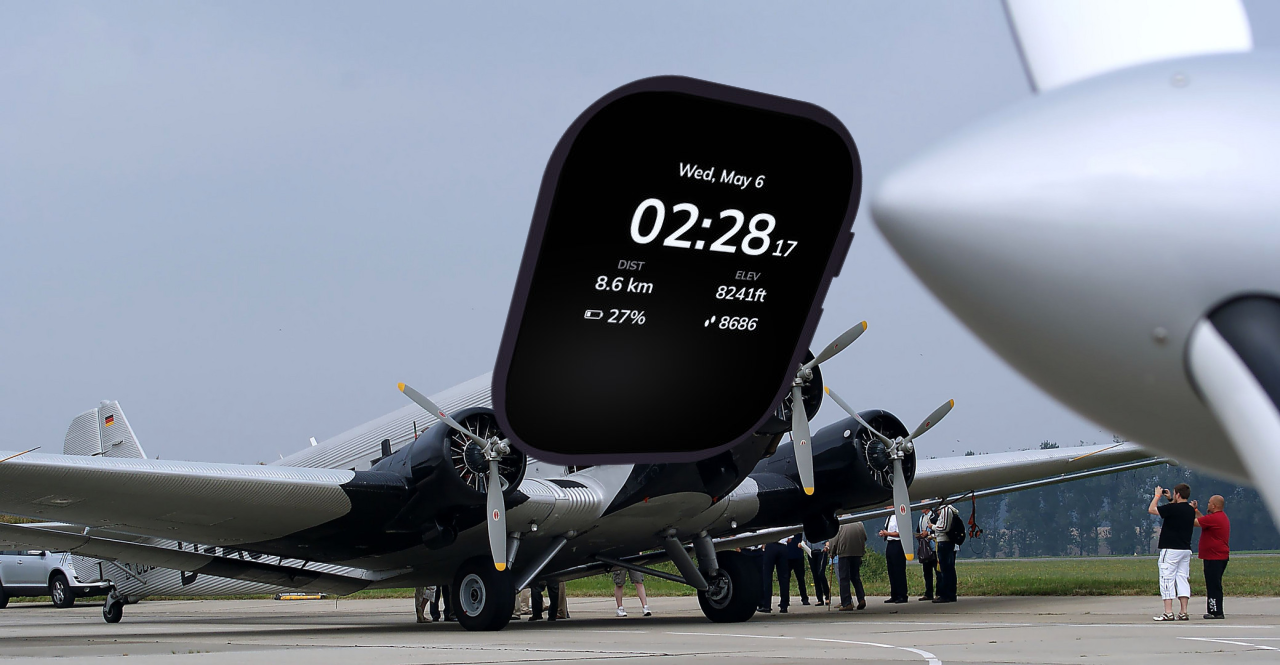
{"hour": 2, "minute": 28, "second": 17}
